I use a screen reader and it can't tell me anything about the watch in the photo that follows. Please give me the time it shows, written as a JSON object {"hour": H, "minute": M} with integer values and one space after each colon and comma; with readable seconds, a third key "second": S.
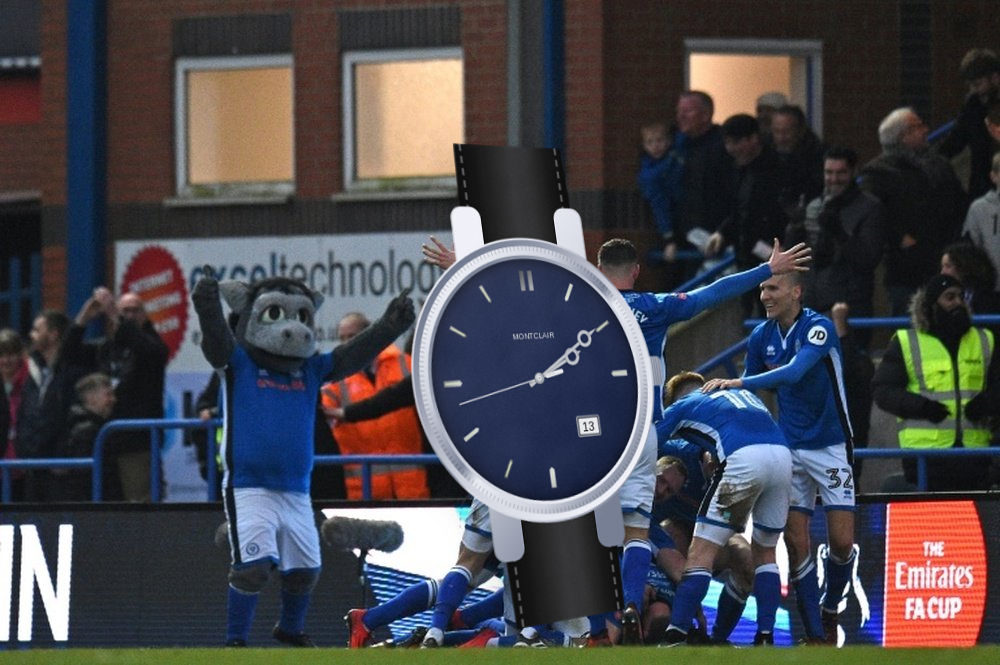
{"hour": 2, "minute": 9, "second": 43}
